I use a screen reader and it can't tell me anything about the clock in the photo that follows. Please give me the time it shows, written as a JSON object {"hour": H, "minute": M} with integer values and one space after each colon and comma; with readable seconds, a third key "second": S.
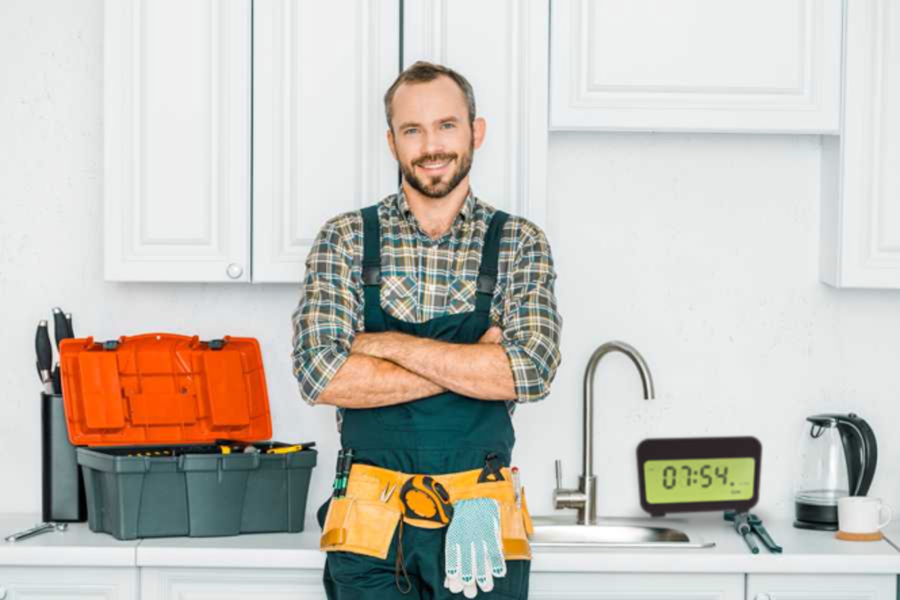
{"hour": 7, "minute": 54}
